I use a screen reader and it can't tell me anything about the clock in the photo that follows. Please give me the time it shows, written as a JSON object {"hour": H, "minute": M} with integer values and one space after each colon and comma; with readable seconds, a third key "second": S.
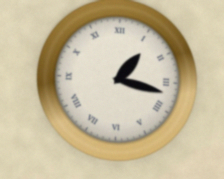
{"hour": 1, "minute": 17}
